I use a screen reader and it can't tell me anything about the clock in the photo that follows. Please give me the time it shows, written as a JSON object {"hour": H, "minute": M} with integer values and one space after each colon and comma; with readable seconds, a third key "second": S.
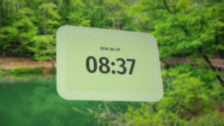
{"hour": 8, "minute": 37}
